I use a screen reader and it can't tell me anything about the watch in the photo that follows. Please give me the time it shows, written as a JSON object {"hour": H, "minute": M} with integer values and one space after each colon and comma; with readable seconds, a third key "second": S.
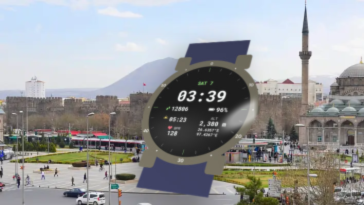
{"hour": 3, "minute": 39}
